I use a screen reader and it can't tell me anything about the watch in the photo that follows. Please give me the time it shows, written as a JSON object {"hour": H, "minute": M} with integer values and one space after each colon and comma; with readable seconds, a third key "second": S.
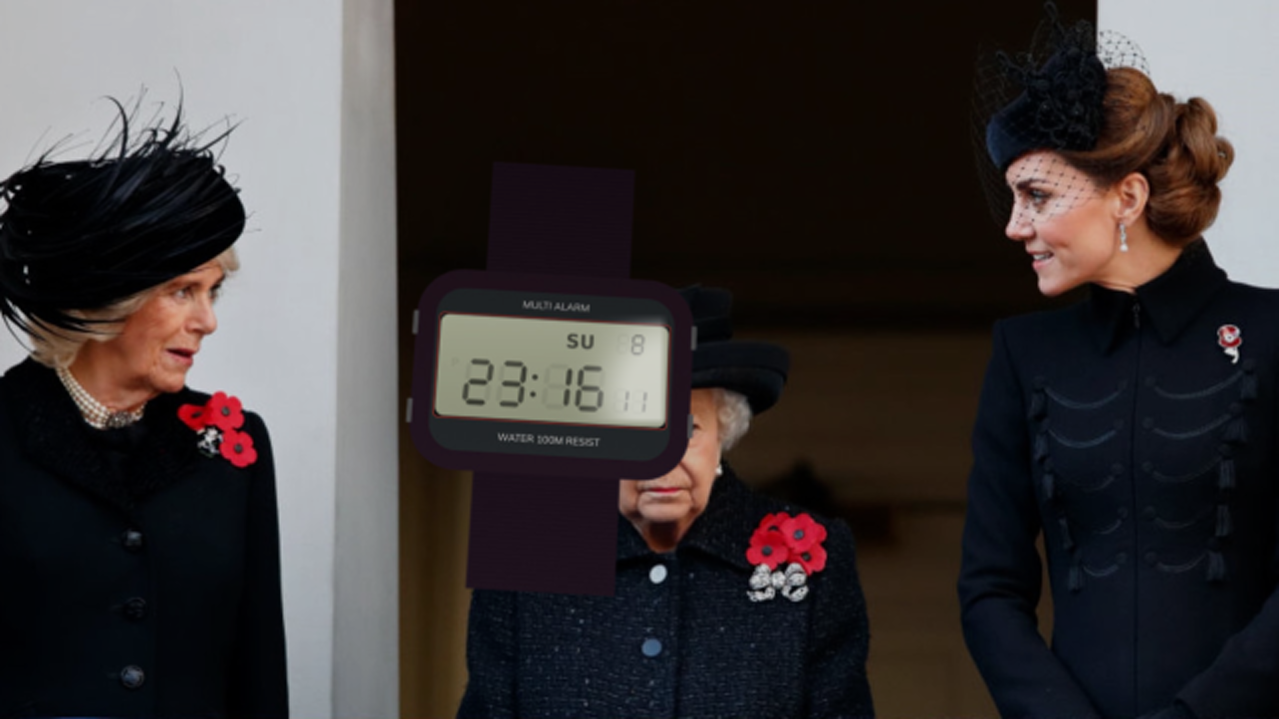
{"hour": 23, "minute": 16, "second": 11}
